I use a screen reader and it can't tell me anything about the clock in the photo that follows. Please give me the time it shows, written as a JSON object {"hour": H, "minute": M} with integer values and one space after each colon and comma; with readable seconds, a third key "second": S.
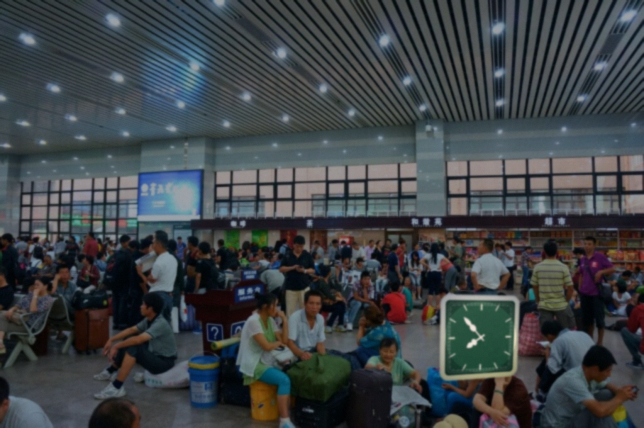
{"hour": 7, "minute": 53}
